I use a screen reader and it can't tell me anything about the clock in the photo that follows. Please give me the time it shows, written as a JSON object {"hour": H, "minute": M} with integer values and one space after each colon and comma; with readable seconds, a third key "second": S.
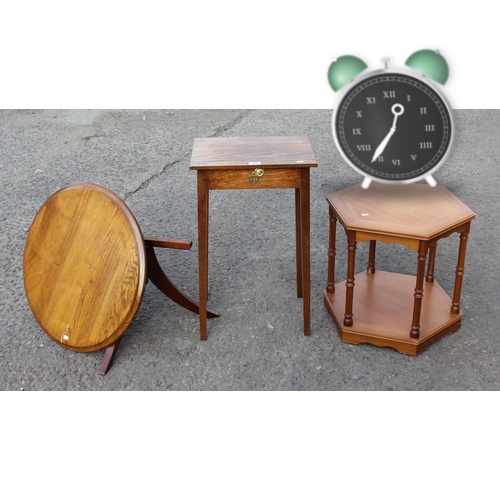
{"hour": 12, "minute": 36}
